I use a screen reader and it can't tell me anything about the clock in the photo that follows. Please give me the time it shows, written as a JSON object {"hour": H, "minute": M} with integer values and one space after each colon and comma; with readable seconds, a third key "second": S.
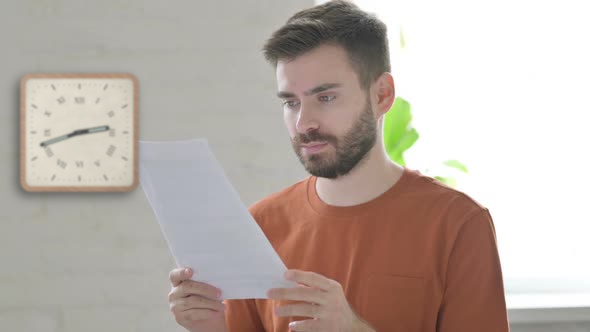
{"hour": 2, "minute": 42}
